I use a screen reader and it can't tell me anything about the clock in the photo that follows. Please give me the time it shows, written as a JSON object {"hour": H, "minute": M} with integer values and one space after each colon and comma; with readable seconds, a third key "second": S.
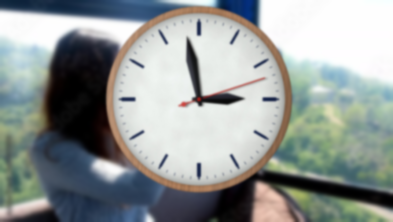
{"hour": 2, "minute": 58, "second": 12}
